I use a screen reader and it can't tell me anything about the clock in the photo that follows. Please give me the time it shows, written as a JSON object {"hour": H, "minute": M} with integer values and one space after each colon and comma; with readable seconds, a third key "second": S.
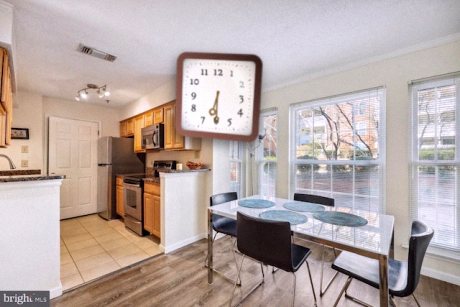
{"hour": 6, "minute": 30}
